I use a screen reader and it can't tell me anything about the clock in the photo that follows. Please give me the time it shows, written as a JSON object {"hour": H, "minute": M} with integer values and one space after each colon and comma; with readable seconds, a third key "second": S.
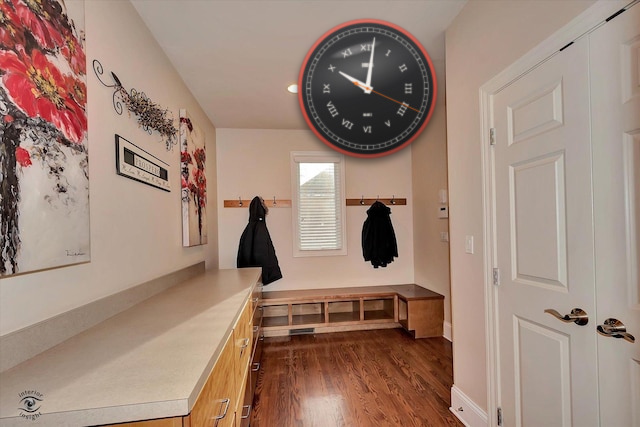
{"hour": 10, "minute": 1, "second": 19}
